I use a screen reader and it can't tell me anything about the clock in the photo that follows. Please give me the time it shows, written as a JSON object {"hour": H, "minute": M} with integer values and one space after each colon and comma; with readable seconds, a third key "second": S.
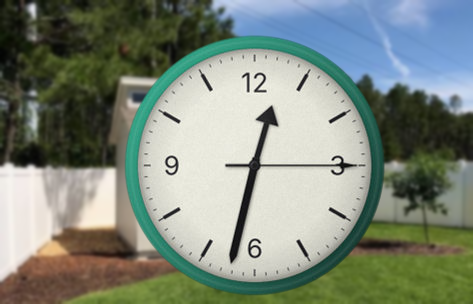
{"hour": 12, "minute": 32, "second": 15}
